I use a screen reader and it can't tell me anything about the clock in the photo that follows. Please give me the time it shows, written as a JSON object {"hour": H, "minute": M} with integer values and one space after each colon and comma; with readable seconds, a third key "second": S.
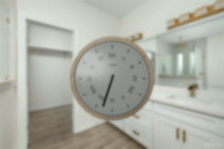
{"hour": 6, "minute": 33}
